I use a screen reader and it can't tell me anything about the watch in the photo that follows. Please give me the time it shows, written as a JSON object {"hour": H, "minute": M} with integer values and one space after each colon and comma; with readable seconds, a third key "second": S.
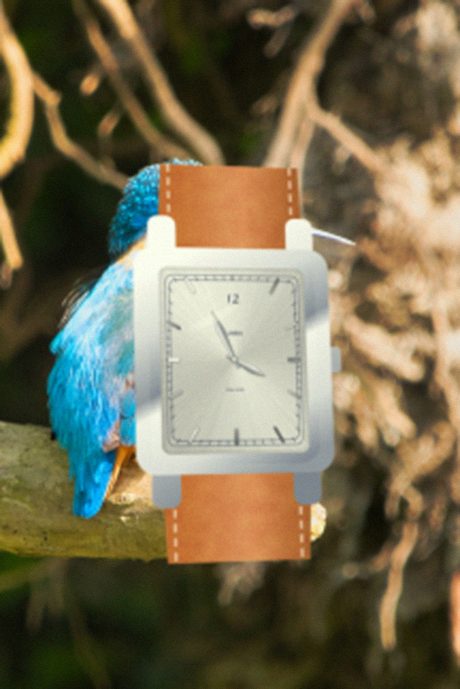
{"hour": 3, "minute": 56}
